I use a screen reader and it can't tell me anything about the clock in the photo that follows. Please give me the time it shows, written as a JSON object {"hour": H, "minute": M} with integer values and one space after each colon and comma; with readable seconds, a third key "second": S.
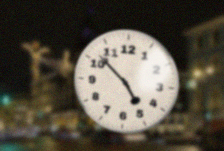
{"hour": 4, "minute": 52}
